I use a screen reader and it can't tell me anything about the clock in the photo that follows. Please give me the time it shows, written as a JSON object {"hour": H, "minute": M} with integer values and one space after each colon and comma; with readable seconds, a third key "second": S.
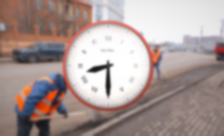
{"hour": 8, "minute": 30}
